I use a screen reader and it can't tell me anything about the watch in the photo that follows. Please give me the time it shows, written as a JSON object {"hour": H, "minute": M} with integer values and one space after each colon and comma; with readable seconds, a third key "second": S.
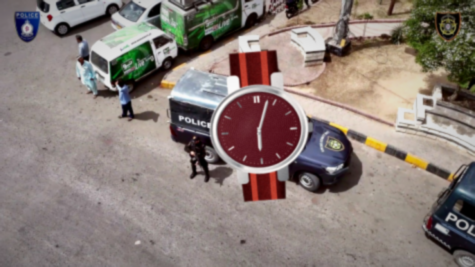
{"hour": 6, "minute": 3}
